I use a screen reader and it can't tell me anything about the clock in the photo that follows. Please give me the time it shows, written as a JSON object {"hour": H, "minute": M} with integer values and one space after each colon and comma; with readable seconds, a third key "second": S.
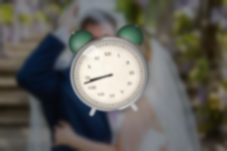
{"hour": 8, "minute": 43}
